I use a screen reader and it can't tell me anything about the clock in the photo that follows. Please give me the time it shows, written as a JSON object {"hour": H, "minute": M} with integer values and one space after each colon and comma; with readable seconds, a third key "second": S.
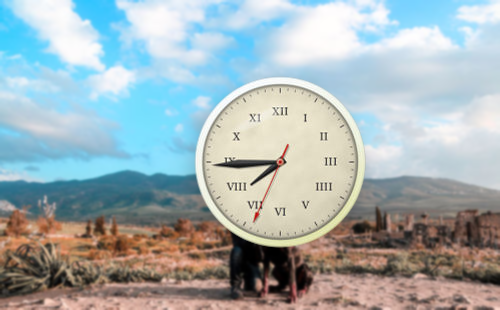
{"hour": 7, "minute": 44, "second": 34}
